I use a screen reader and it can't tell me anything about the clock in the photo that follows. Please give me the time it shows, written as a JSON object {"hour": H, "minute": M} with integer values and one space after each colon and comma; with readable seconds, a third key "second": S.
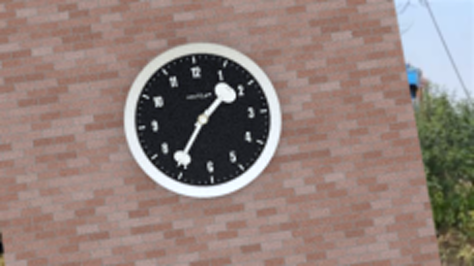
{"hour": 1, "minute": 36}
